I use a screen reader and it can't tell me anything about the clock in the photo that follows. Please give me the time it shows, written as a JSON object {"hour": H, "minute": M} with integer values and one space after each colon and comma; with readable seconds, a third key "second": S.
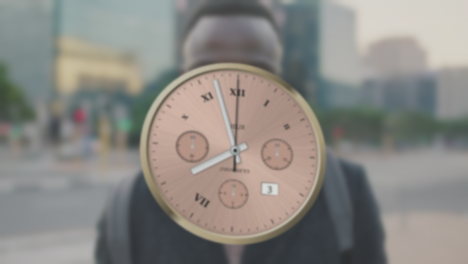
{"hour": 7, "minute": 57}
